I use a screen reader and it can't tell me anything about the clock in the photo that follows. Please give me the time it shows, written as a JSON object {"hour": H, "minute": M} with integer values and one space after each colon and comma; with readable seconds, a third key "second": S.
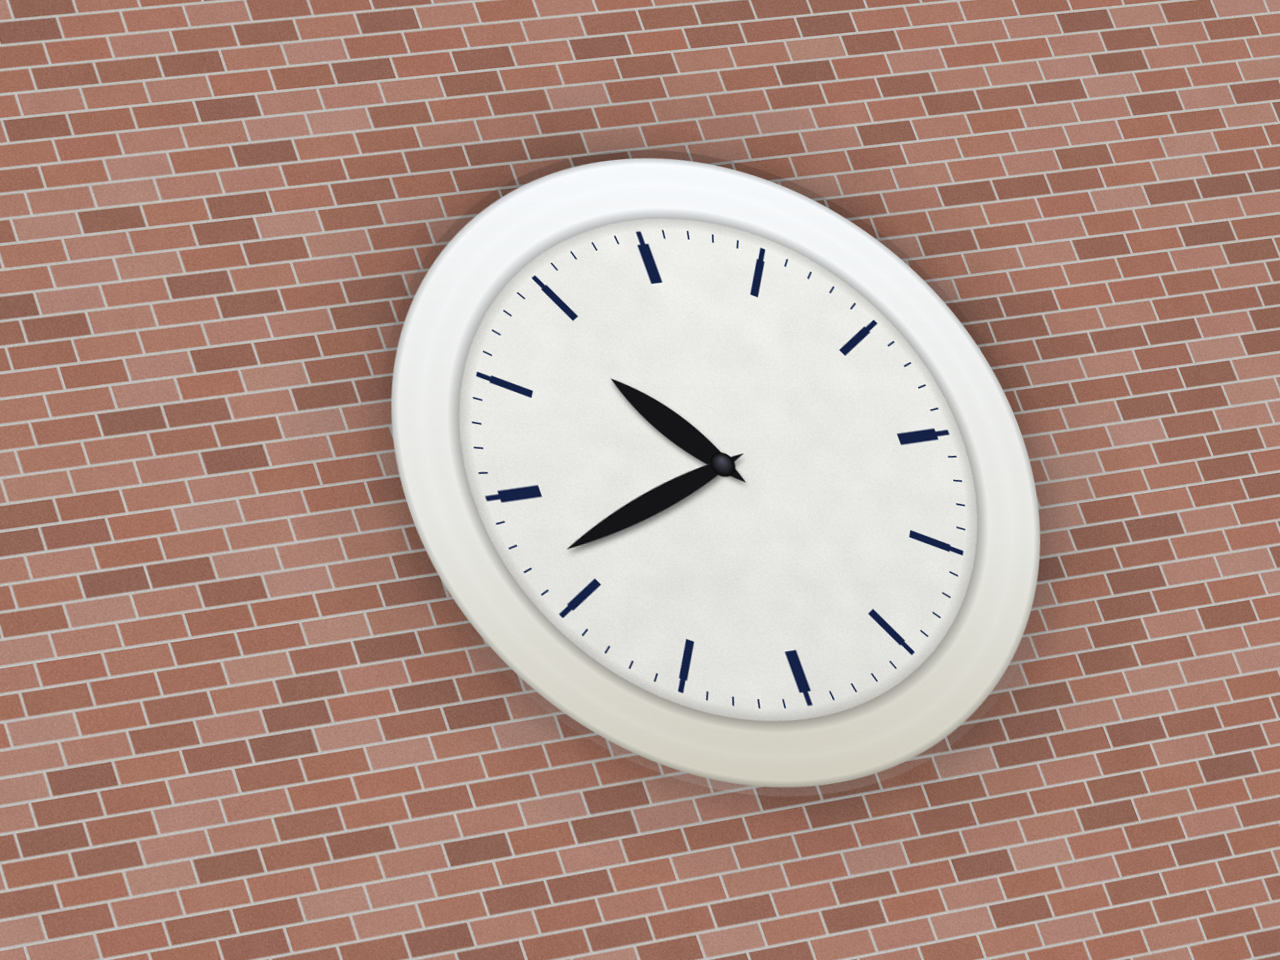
{"hour": 10, "minute": 42}
